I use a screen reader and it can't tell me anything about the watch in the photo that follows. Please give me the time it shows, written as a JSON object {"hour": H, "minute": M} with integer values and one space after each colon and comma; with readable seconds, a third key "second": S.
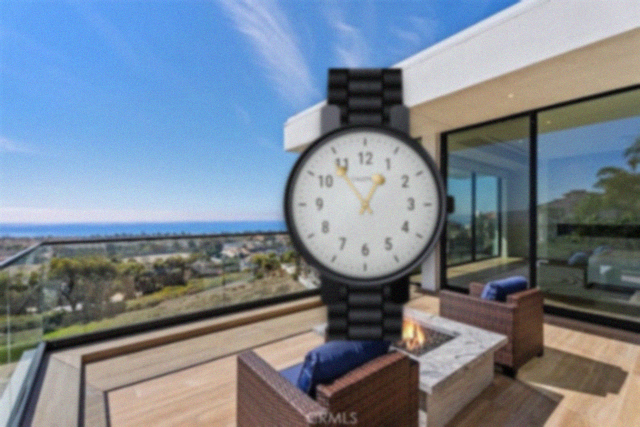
{"hour": 12, "minute": 54}
